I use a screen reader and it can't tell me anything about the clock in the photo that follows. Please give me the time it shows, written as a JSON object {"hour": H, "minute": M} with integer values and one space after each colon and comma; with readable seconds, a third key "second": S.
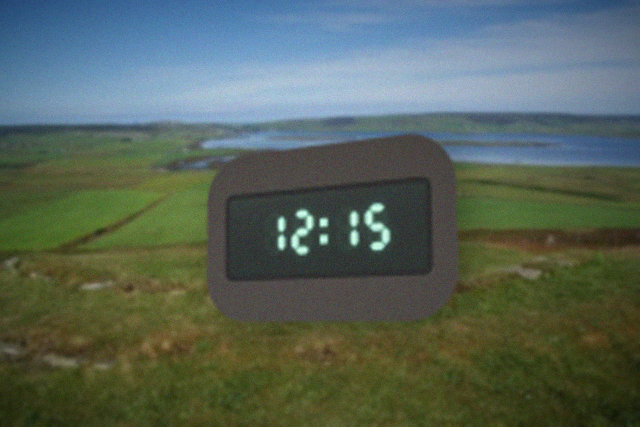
{"hour": 12, "minute": 15}
